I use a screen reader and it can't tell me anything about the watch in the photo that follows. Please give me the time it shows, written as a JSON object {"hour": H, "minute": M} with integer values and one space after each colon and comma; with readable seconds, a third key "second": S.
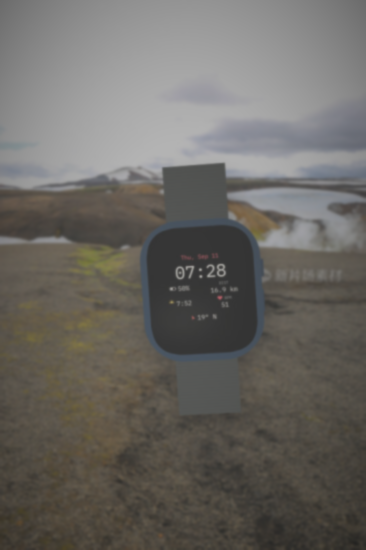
{"hour": 7, "minute": 28}
